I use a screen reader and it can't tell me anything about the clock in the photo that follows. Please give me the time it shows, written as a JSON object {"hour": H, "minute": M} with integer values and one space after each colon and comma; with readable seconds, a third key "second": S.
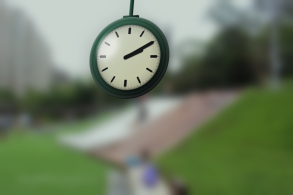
{"hour": 2, "minute": 10}
